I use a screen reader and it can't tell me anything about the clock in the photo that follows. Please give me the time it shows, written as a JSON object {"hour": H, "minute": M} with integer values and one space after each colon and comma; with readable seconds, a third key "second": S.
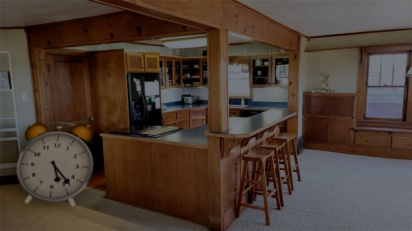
{"hour": 5, "minute": 23}
